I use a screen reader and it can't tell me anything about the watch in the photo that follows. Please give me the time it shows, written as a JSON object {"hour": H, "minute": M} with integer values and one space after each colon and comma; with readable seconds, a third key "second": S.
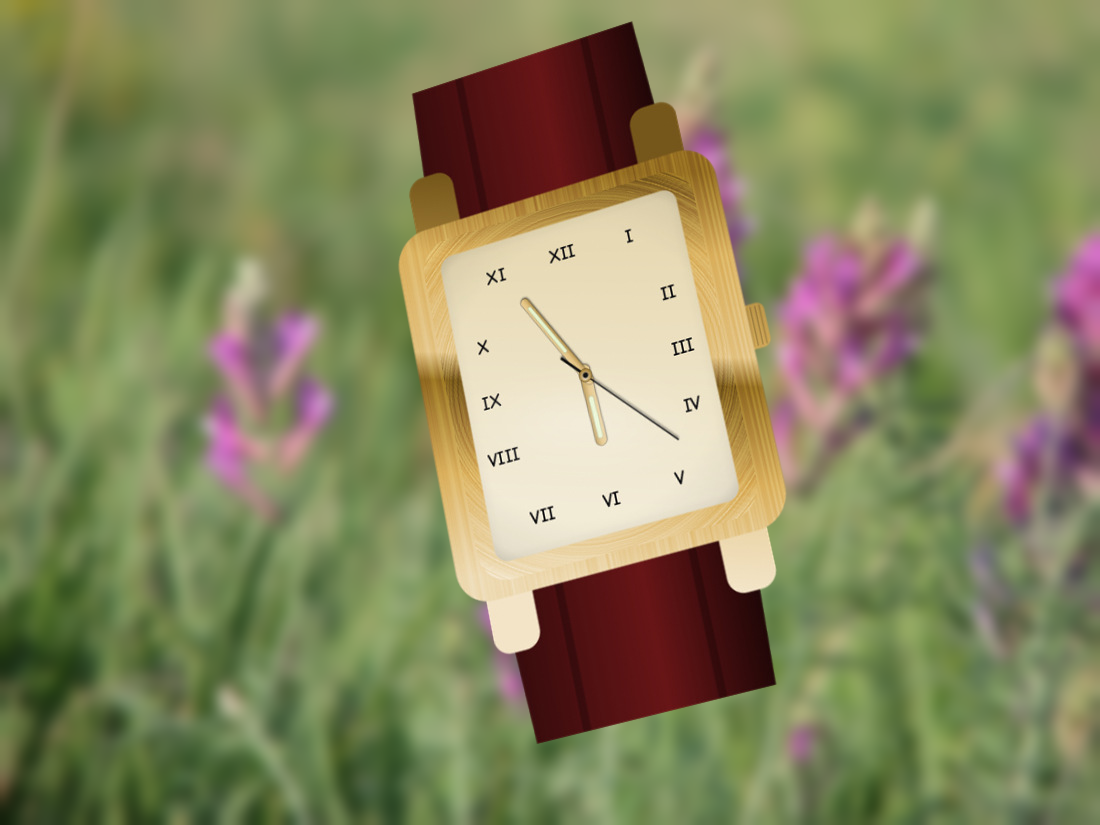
{"hour": 5, "minute": 55, "second": 23}
